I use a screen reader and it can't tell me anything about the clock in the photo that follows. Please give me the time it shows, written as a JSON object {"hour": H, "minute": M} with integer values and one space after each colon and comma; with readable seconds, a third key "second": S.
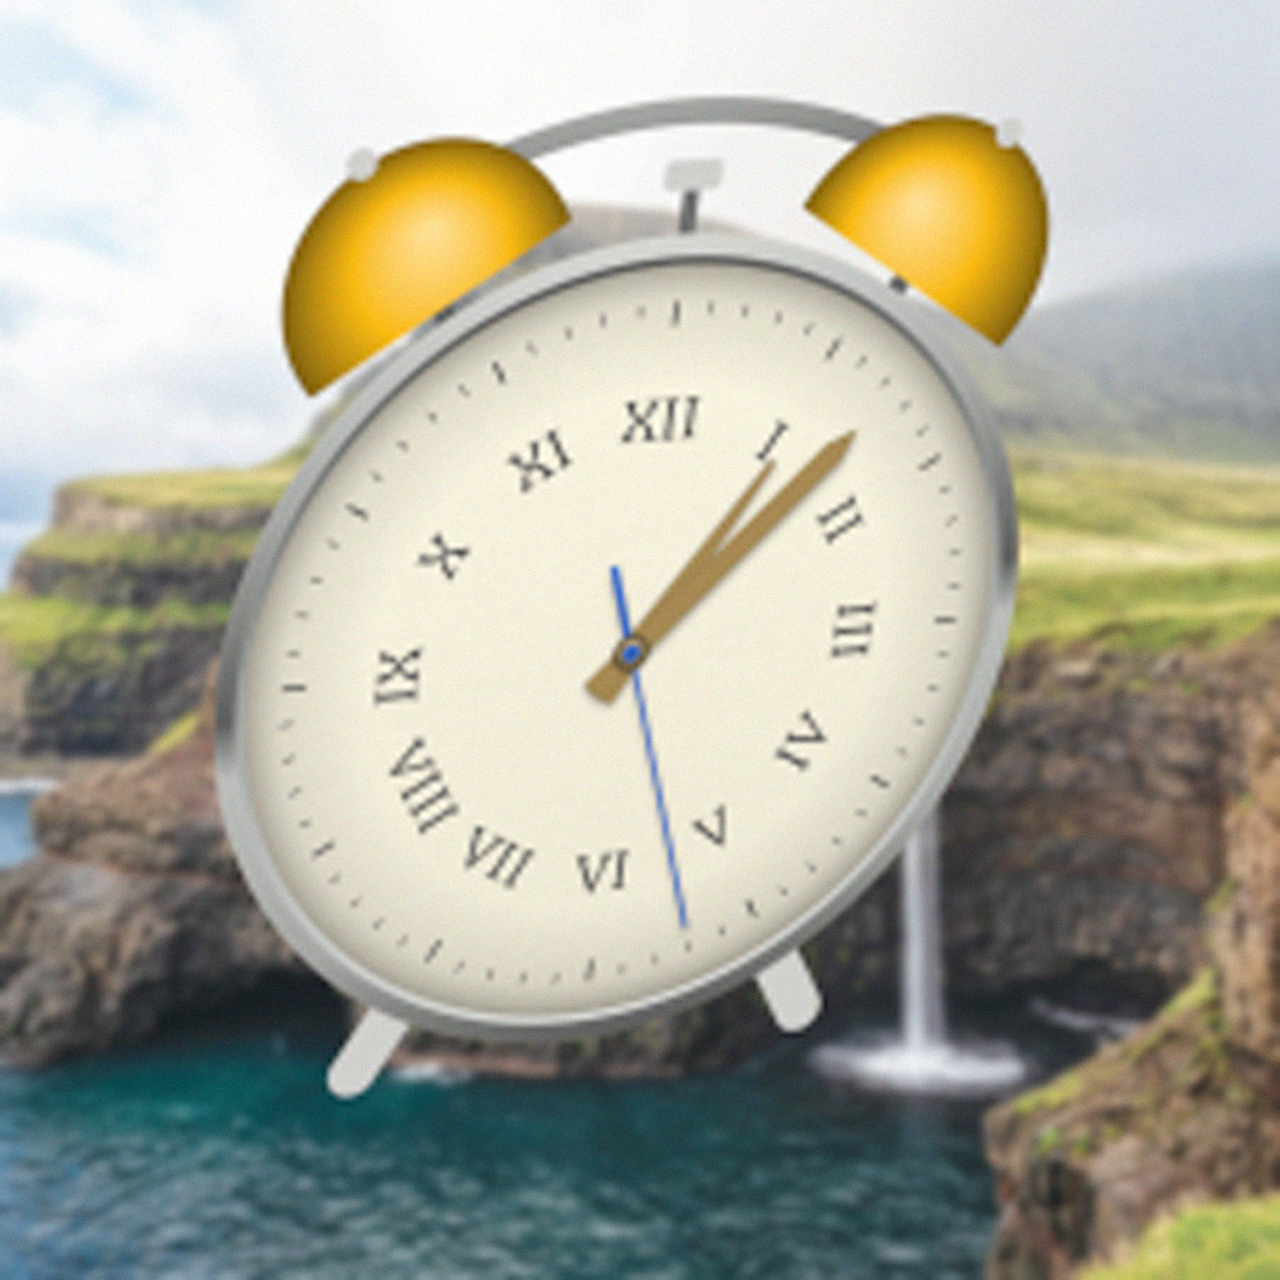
{"hour": 1, "minute": 7, "second": 27}
